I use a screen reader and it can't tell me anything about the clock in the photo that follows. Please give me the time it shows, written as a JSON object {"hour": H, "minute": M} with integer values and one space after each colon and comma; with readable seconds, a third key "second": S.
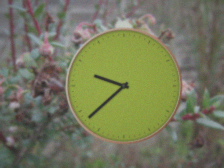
{"hour": 9, "minute": 38}
